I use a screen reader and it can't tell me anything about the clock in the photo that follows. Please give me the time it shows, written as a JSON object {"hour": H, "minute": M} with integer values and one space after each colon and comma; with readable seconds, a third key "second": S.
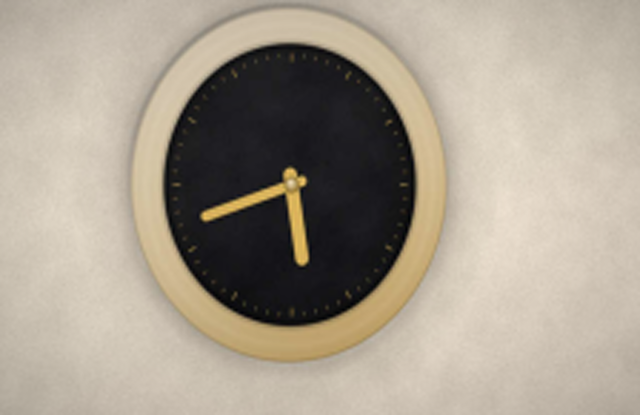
{"hour": 5, "minute": 42}
